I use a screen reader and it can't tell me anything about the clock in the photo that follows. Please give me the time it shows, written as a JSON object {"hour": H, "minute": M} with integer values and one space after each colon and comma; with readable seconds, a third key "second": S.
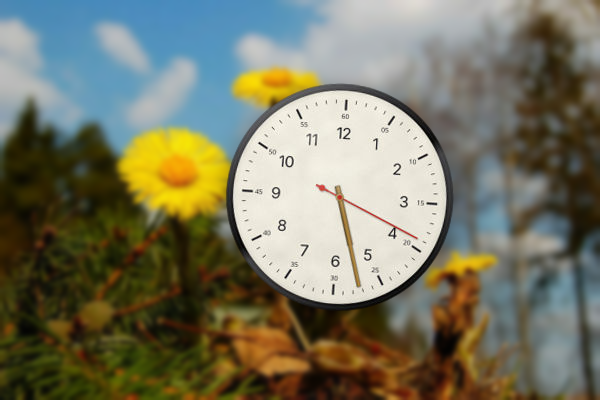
{"hour": 5, "minute": 27, "second": 19}
